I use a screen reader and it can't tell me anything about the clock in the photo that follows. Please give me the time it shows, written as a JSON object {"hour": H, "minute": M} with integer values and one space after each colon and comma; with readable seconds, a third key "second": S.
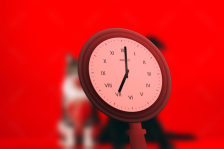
{"hour": 7, "minute": 1}
